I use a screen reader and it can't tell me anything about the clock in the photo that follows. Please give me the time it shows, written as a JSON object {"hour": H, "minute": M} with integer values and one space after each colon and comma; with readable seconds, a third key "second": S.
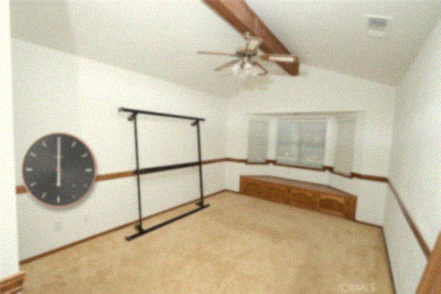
{"hour": 6, "minute": 0}
